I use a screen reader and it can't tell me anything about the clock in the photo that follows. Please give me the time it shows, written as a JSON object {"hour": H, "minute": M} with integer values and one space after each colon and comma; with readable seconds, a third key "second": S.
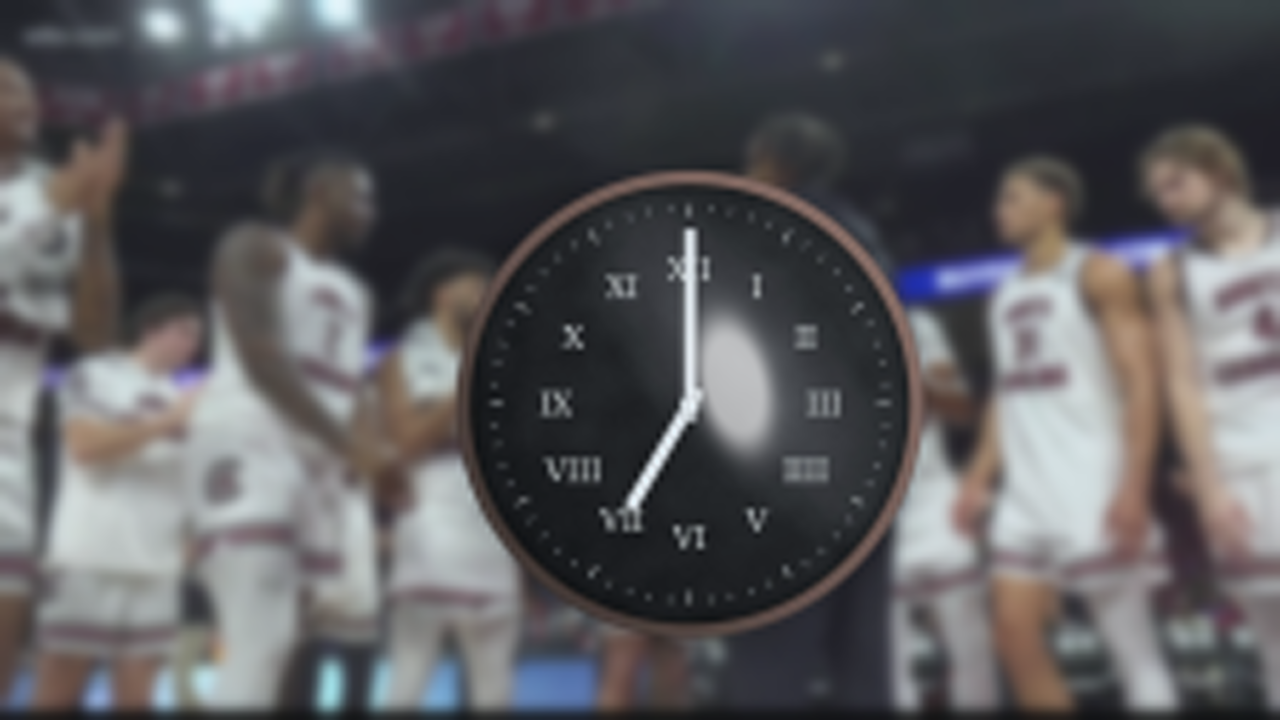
{"hour": 7, "minute": 0}
